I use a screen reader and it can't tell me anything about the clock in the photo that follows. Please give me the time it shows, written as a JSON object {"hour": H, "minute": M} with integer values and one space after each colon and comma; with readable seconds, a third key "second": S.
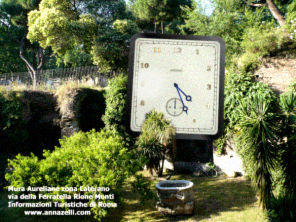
{"hour": 4, "minute": 26}
